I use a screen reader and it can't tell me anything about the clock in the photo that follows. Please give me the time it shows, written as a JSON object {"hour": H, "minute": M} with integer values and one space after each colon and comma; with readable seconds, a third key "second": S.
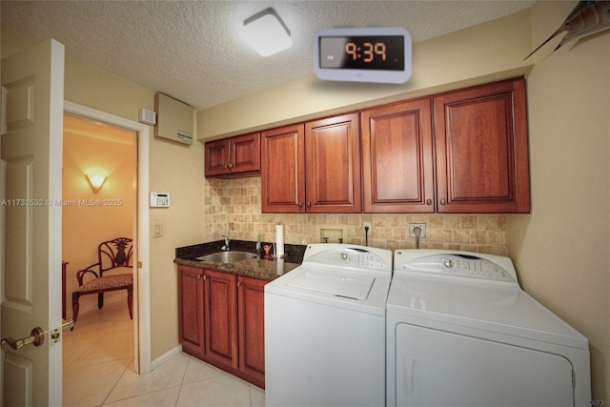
{"hour": 9, "minute": 39}
